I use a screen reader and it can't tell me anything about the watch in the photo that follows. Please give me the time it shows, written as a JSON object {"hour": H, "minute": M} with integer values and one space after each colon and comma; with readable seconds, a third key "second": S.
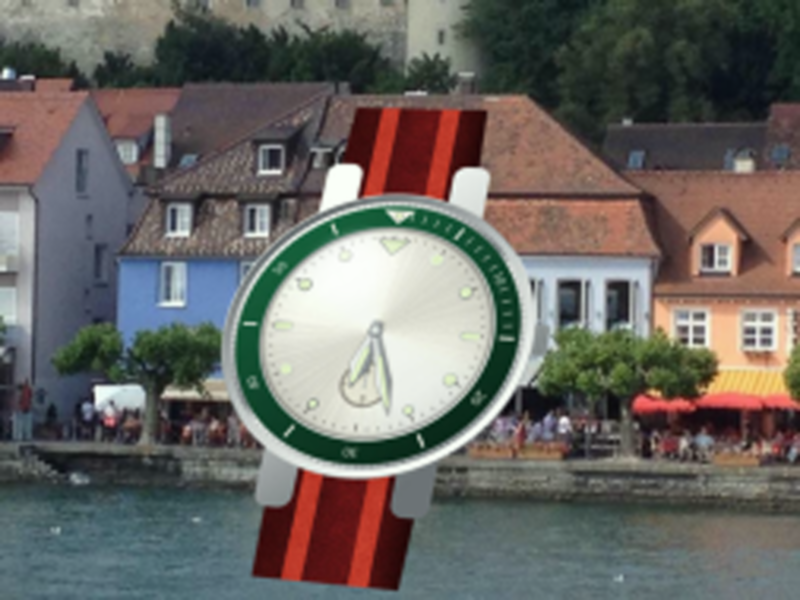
{"hour": 6, "minute": 27}
